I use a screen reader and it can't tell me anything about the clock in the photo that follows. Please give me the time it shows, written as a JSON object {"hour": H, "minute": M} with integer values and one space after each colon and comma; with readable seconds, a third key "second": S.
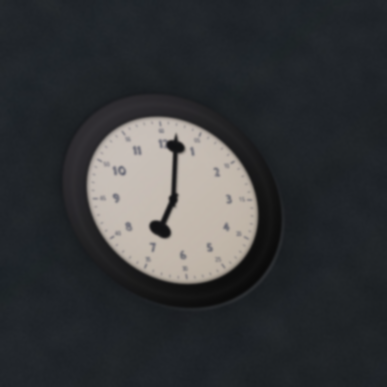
{"hour": 7, "minute": 2}
